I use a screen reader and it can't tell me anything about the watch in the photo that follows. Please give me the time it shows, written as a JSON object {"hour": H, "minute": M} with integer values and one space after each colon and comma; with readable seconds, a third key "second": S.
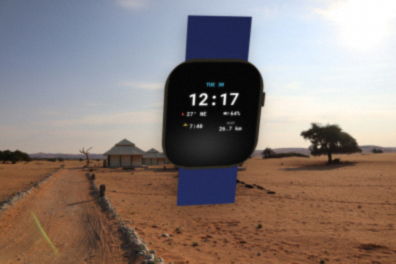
{"hour": 12, "minute": 17}
